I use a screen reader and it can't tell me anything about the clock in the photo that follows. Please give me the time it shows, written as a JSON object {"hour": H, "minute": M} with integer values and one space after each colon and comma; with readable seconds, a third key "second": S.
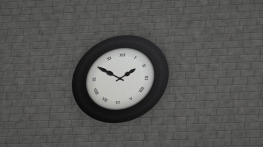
{"hour": 1, "minute": 50}
